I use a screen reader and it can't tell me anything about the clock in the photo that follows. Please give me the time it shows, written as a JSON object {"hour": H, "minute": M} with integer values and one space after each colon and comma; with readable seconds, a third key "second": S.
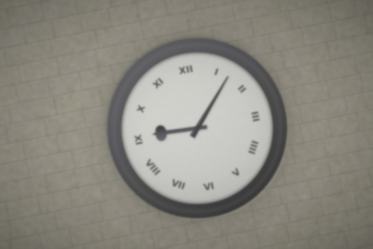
{"hour": 9, "minute": 7}
